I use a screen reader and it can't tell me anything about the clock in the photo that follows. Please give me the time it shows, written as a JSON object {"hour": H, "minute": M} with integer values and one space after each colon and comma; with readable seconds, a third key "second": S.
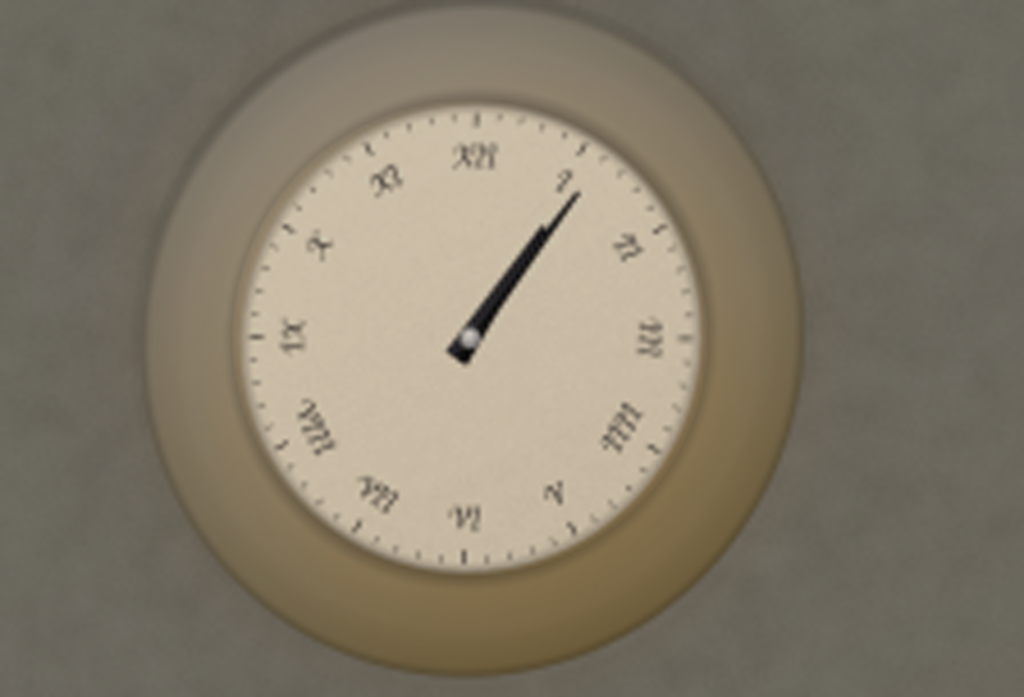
{"hour": 1, "minute": 6}
